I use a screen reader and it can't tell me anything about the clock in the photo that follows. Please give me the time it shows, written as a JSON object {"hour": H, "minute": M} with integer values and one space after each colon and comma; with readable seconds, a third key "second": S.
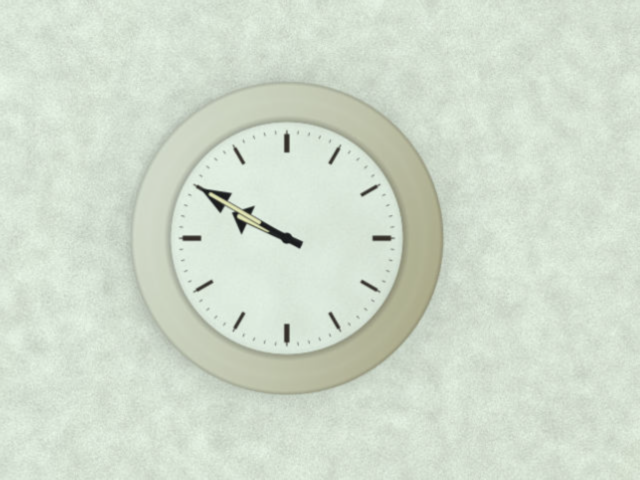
{"hour": 9, "minute": 50}
